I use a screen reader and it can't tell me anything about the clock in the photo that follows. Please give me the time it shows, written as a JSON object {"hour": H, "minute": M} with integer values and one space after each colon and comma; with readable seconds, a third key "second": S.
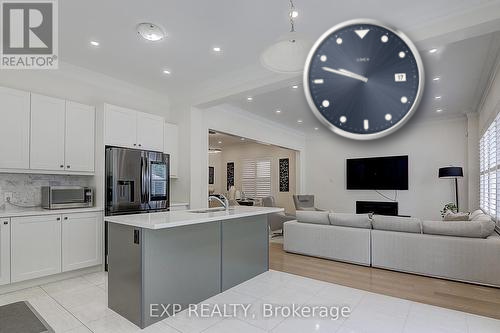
{"hour": 9, "minute": 48}
